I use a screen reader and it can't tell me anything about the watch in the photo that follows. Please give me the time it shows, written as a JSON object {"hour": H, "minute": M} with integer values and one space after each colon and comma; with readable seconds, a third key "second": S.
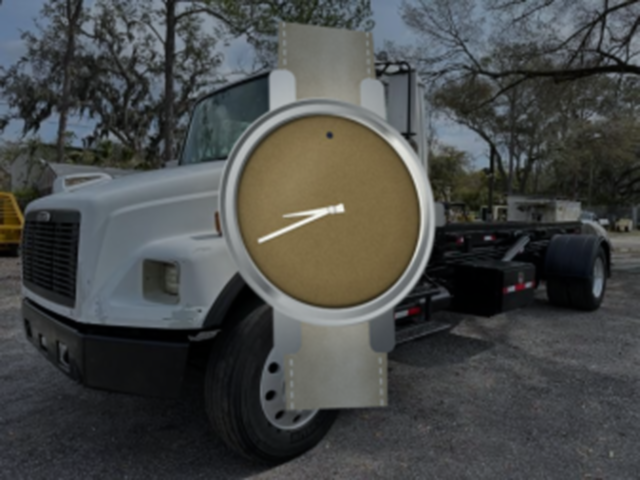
{"hour": 8, "minute": 41}
